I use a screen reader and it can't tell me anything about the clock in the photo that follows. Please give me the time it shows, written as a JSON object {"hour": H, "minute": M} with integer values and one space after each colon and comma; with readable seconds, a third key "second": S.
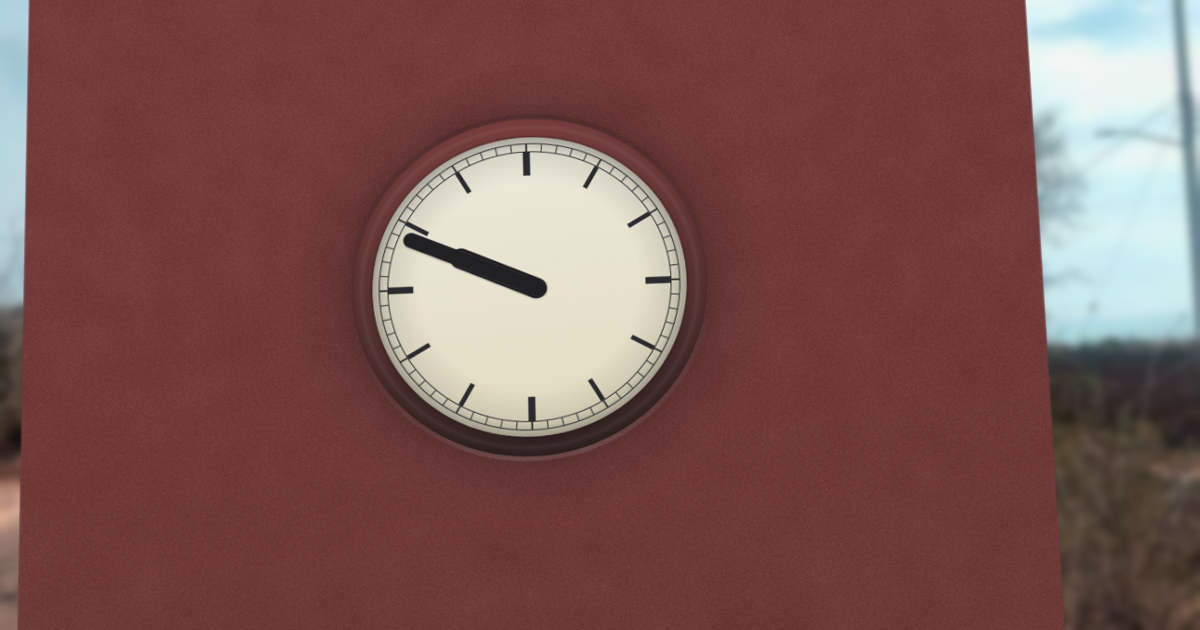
{"hour": 9, "minute": 49}
